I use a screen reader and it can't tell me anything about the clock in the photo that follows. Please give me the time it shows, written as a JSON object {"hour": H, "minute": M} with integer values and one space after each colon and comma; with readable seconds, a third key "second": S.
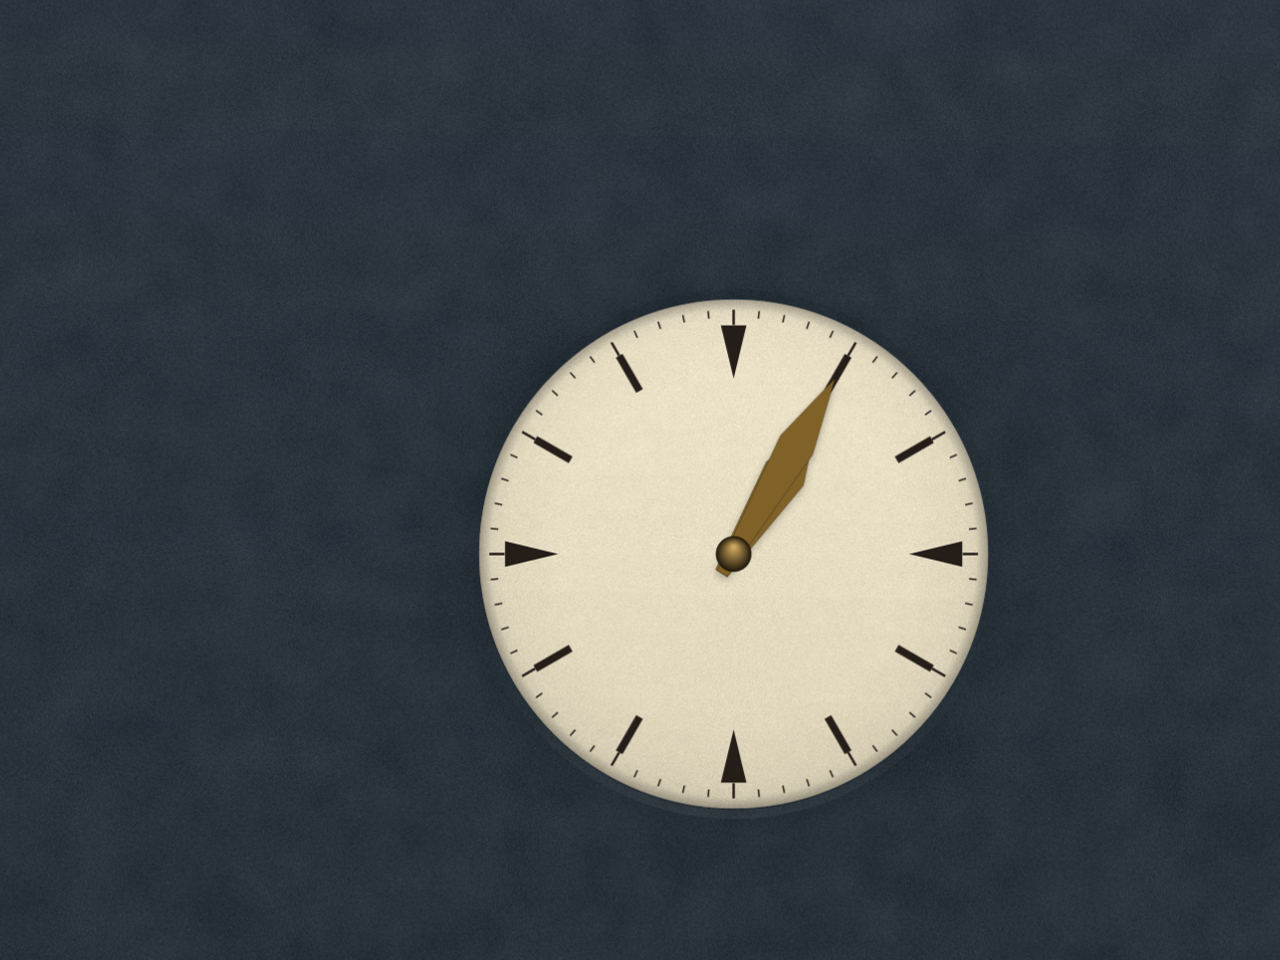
{"hour": 1, "minute": 5}
